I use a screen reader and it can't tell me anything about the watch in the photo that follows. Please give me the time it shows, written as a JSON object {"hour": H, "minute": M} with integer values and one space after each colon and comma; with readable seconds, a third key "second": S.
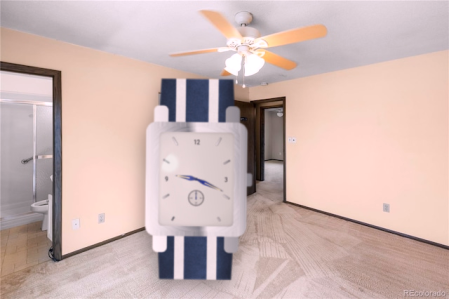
{"hour": 9, "minute": 19}
